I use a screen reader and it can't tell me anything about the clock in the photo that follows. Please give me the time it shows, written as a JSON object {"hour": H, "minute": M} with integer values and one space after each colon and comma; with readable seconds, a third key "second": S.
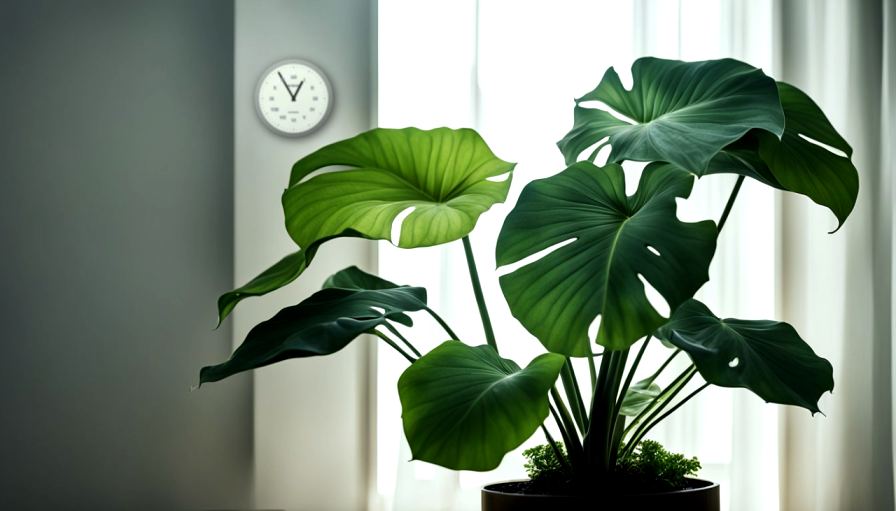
{"hour": 12, "minute": 55}
